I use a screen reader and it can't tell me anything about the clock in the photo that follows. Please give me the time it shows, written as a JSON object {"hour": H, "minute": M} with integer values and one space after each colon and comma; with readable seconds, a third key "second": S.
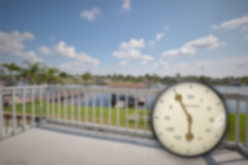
{"hour": 5, "minute": 55}
